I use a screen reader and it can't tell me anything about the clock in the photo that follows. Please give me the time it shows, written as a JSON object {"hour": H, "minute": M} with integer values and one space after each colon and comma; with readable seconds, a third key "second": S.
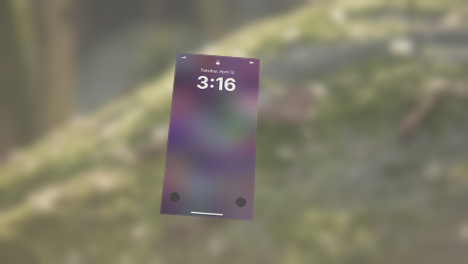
{"hour": 3, "minute": 16}
